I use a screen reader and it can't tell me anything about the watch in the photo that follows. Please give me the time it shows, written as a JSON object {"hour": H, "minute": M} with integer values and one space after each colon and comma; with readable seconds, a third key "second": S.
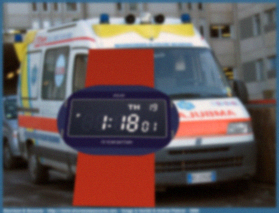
{"hour": 1, "minute": 18}
